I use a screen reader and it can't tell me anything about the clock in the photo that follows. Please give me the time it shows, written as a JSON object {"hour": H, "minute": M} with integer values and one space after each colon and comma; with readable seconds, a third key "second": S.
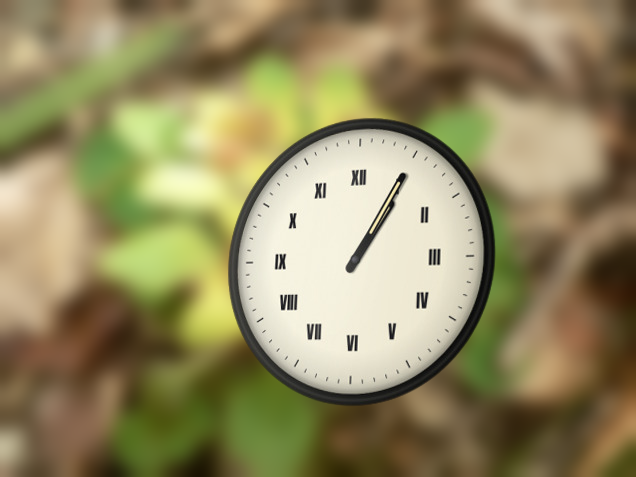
{"hour": 1, "minute": 5}
